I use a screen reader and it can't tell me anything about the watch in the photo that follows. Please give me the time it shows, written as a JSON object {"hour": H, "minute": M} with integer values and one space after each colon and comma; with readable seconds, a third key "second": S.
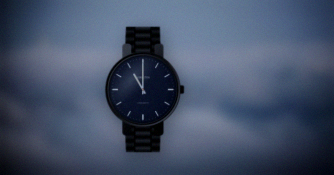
{"hour": 11, "minute": 0}
